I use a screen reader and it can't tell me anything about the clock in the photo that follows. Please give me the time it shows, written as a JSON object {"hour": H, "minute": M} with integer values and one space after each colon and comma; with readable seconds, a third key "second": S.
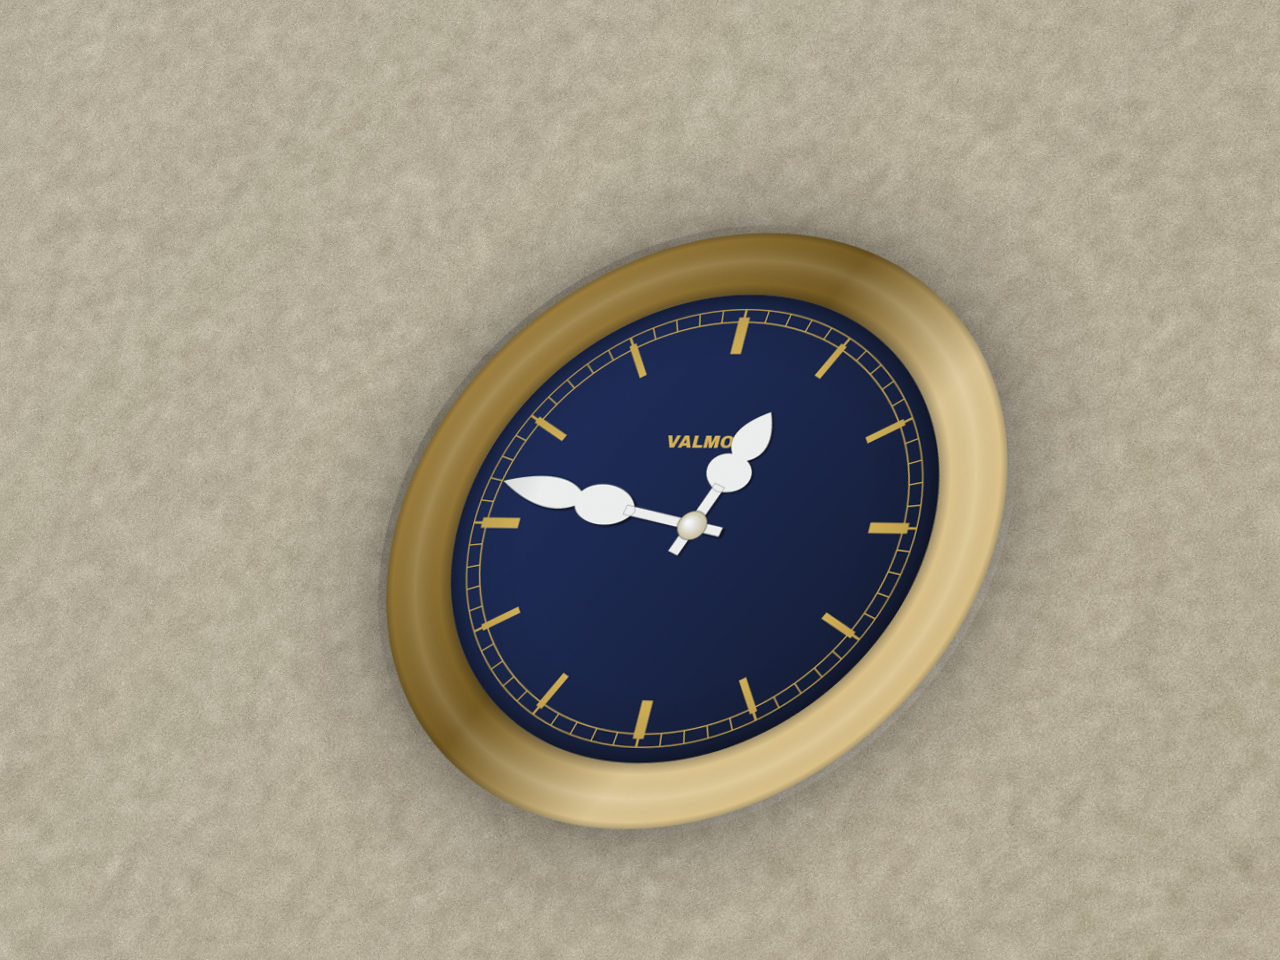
{"hour": 12, "minute": 47}
